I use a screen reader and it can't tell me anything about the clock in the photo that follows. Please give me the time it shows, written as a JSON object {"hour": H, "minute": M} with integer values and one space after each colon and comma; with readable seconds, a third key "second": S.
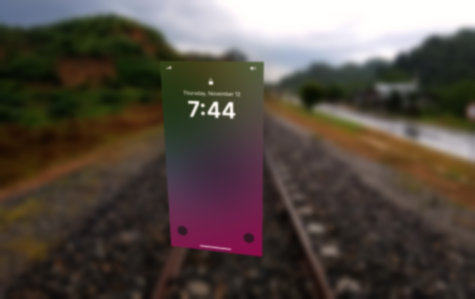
{"hour": 7, "minute": 44}
